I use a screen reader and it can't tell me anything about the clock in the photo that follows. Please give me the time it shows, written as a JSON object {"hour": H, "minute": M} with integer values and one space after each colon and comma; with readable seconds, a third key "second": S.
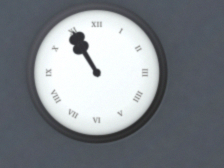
{"hour": 10, "minute": 55}
